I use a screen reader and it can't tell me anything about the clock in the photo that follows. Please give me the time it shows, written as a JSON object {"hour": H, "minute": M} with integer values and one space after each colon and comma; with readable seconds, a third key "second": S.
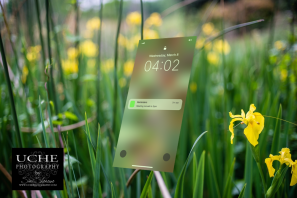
{"hour": 4, "minute": 2}
